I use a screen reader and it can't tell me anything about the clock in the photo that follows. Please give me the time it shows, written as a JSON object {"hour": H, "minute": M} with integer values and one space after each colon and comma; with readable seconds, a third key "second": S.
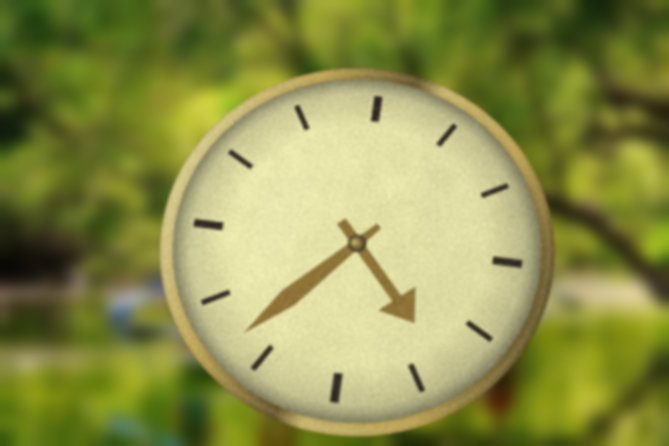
{"hour": 4, "minute": 37}
